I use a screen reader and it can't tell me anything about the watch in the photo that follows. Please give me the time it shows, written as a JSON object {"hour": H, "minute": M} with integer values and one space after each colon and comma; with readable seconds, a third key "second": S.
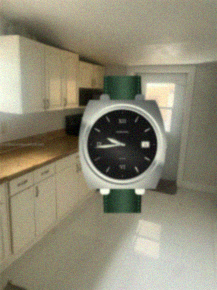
{"hour": 9, "minute": 44}
